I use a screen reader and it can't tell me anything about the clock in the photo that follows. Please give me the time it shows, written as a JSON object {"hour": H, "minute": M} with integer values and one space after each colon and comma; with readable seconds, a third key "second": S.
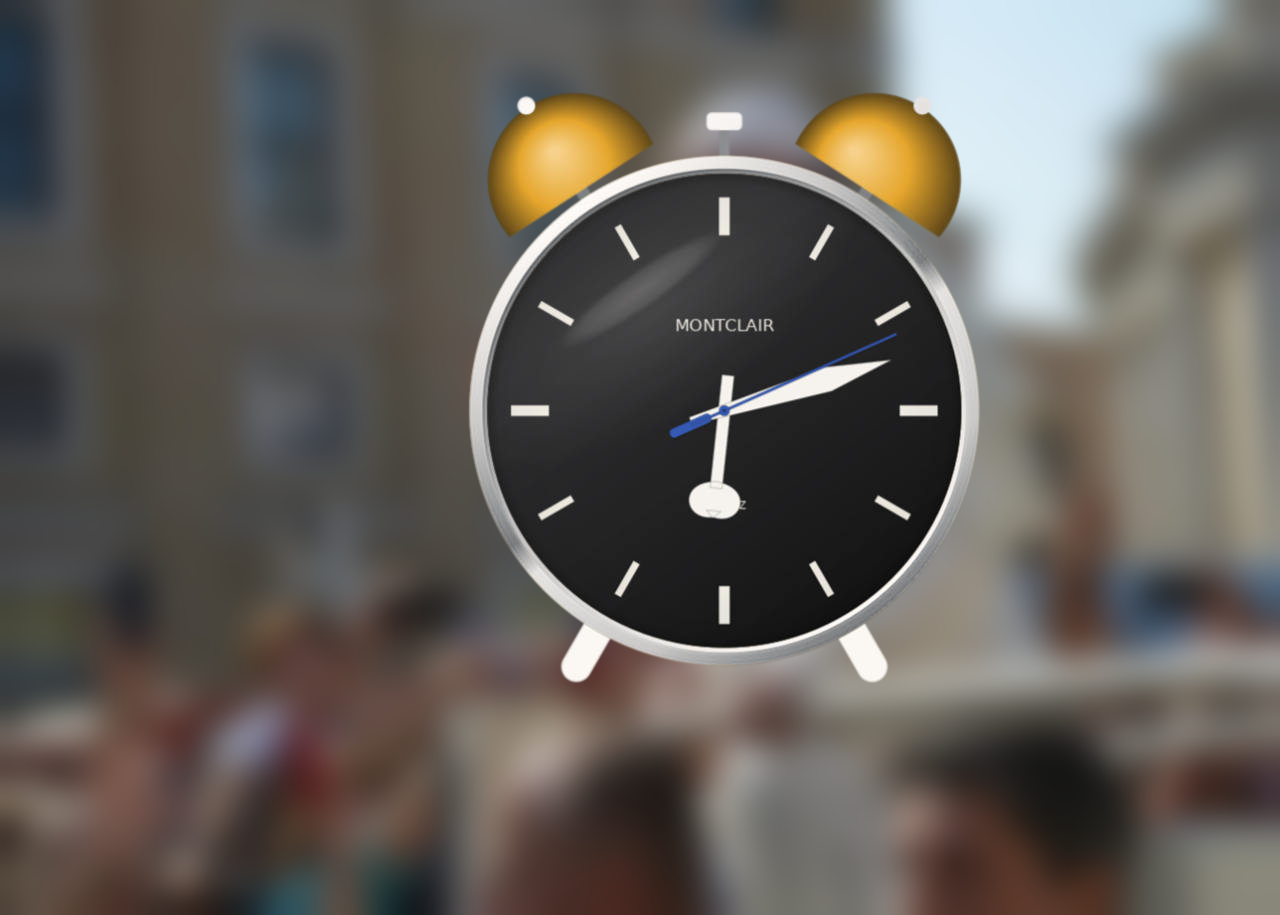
{"hour": 6, "minute": 12, "second": 11}
